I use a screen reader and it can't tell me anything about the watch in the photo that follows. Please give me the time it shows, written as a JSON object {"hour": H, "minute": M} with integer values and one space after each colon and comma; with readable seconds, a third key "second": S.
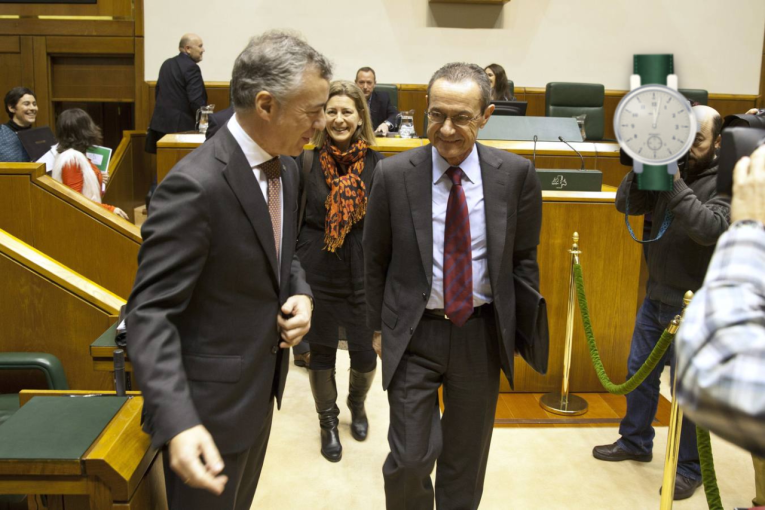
{"hour": 12, "minute": 2}
